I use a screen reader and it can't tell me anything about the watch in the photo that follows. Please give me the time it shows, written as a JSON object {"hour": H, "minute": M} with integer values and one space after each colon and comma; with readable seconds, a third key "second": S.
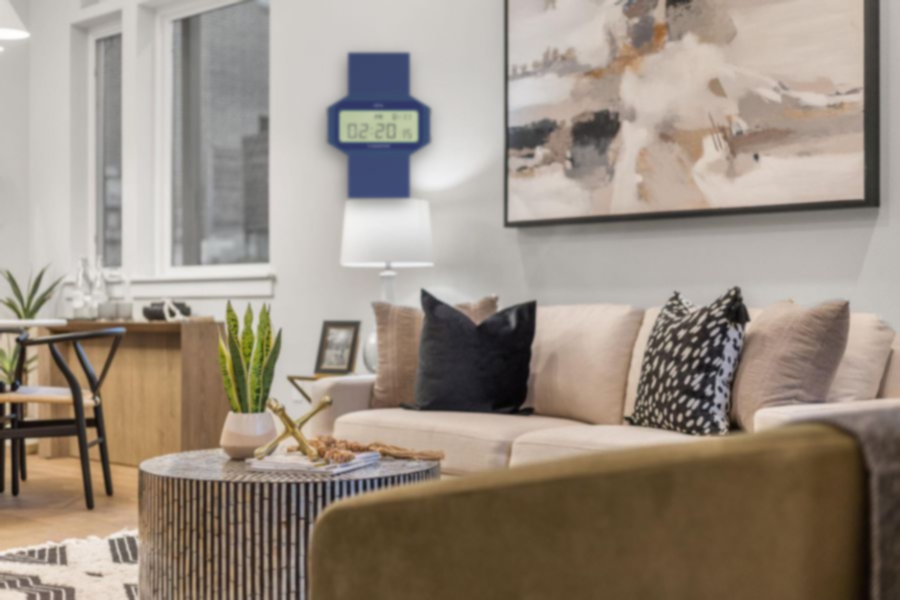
{"hour": 2, "minute": 20}
